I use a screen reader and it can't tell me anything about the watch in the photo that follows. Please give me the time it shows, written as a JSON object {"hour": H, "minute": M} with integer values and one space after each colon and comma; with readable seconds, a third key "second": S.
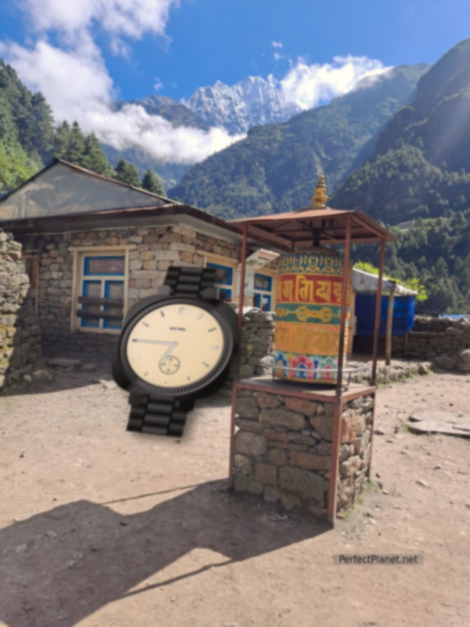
{"hour": 6, "minute": 45}
